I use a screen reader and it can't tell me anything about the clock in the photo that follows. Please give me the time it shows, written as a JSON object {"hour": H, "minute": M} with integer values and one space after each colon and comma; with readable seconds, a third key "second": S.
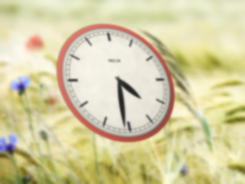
{"hour": 4, "minute": 31}
